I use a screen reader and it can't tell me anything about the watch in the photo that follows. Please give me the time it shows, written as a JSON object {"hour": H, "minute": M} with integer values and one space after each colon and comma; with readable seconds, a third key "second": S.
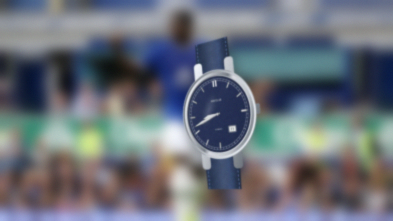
{"hour": 8, "minute": 42}
